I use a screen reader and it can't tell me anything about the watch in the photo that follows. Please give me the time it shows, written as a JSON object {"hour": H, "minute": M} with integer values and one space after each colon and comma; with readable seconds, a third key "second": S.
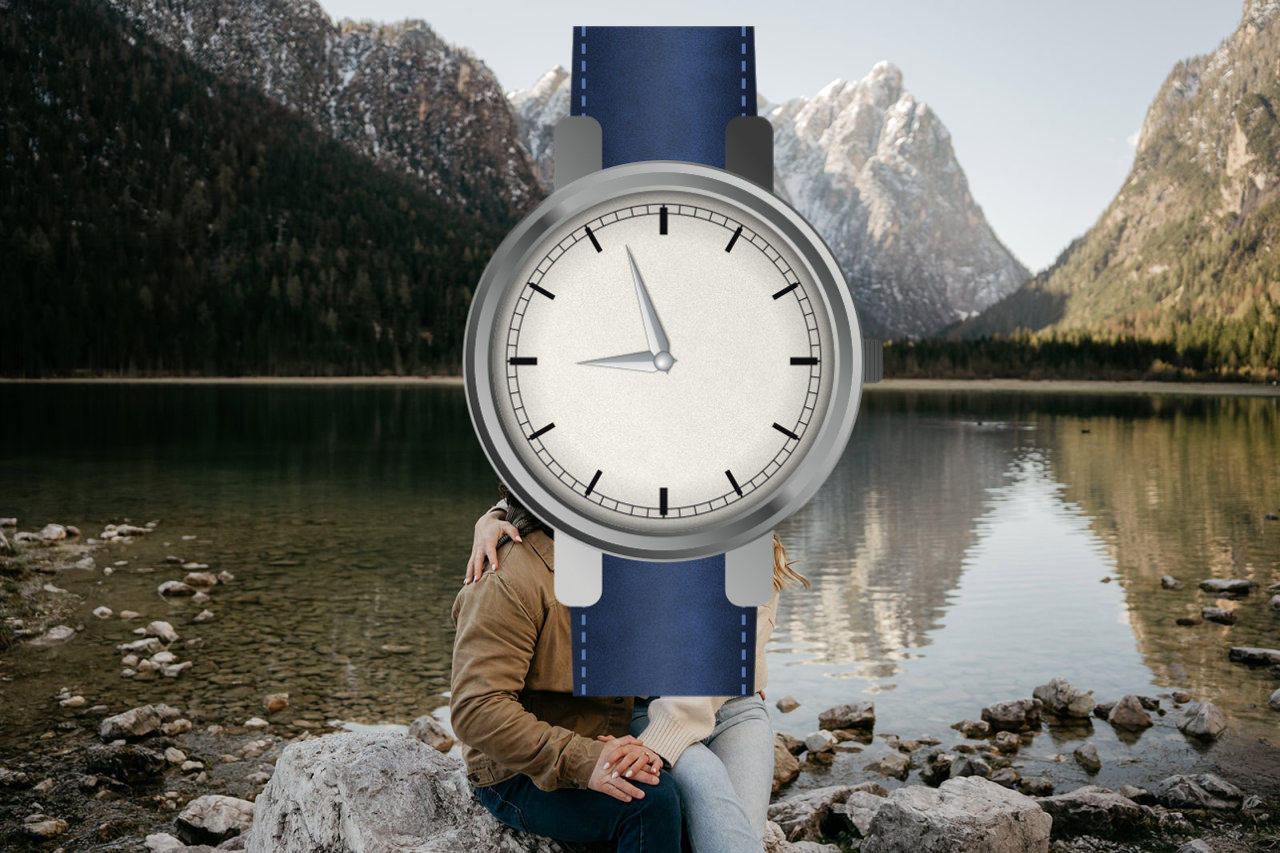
{"hour": 8, "minute": 57}
